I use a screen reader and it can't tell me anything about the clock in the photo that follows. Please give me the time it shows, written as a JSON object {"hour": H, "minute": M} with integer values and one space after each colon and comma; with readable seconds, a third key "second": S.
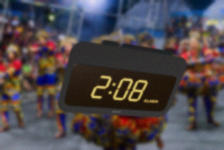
{"hour": 2, "minute": 8}
